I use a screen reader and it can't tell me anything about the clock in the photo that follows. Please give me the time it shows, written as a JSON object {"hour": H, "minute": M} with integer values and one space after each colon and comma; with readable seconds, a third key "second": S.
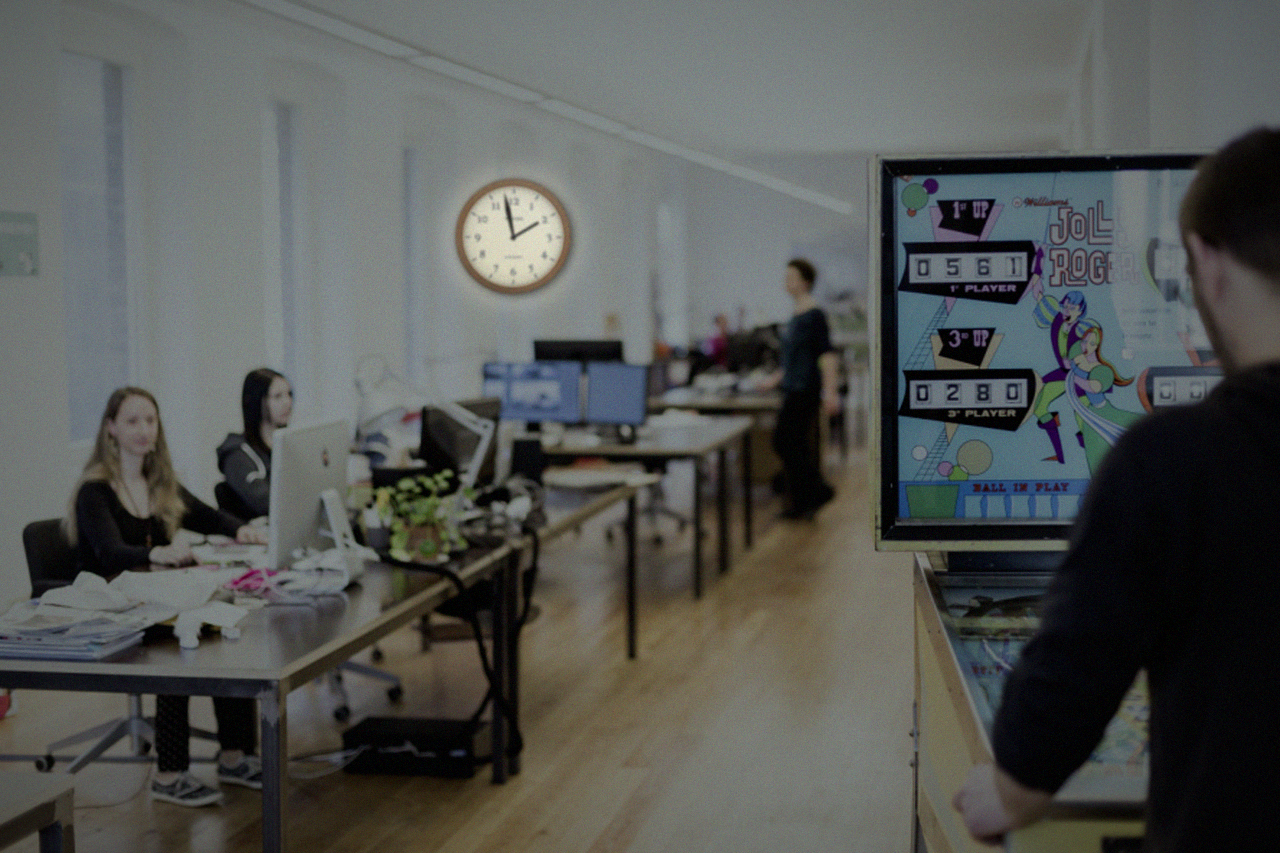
{"hour": 1, "minute": 58}
